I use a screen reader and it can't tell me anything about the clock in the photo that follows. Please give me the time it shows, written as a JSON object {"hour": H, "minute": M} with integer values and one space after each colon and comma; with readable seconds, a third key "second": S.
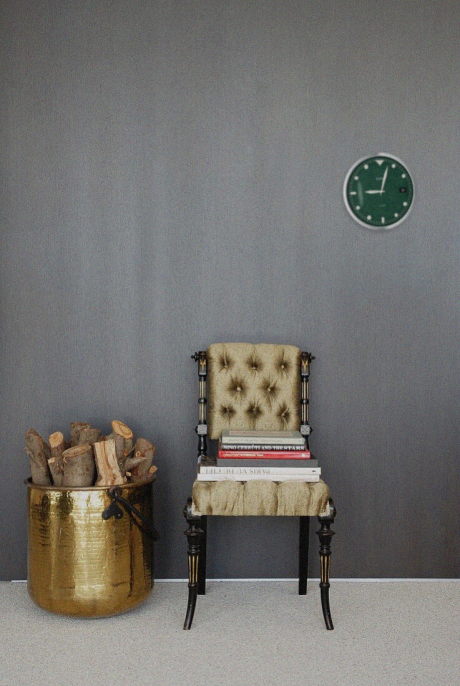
{"hour": 9, "minute": 3}
